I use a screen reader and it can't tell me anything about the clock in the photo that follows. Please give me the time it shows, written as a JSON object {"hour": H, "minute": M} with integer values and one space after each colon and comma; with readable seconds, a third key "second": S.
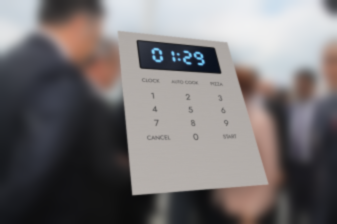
{"hour": 1, "minute": 29}
